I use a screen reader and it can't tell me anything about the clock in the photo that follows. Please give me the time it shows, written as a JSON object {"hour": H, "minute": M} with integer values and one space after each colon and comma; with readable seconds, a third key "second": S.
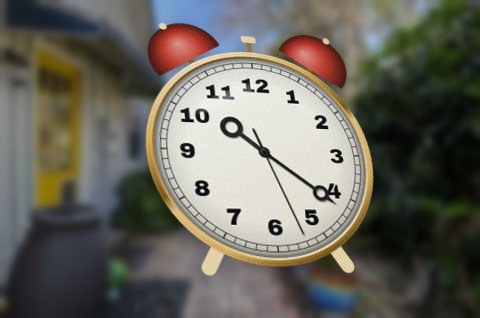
{"hour": 10, "minute": 21, "second": 27}
